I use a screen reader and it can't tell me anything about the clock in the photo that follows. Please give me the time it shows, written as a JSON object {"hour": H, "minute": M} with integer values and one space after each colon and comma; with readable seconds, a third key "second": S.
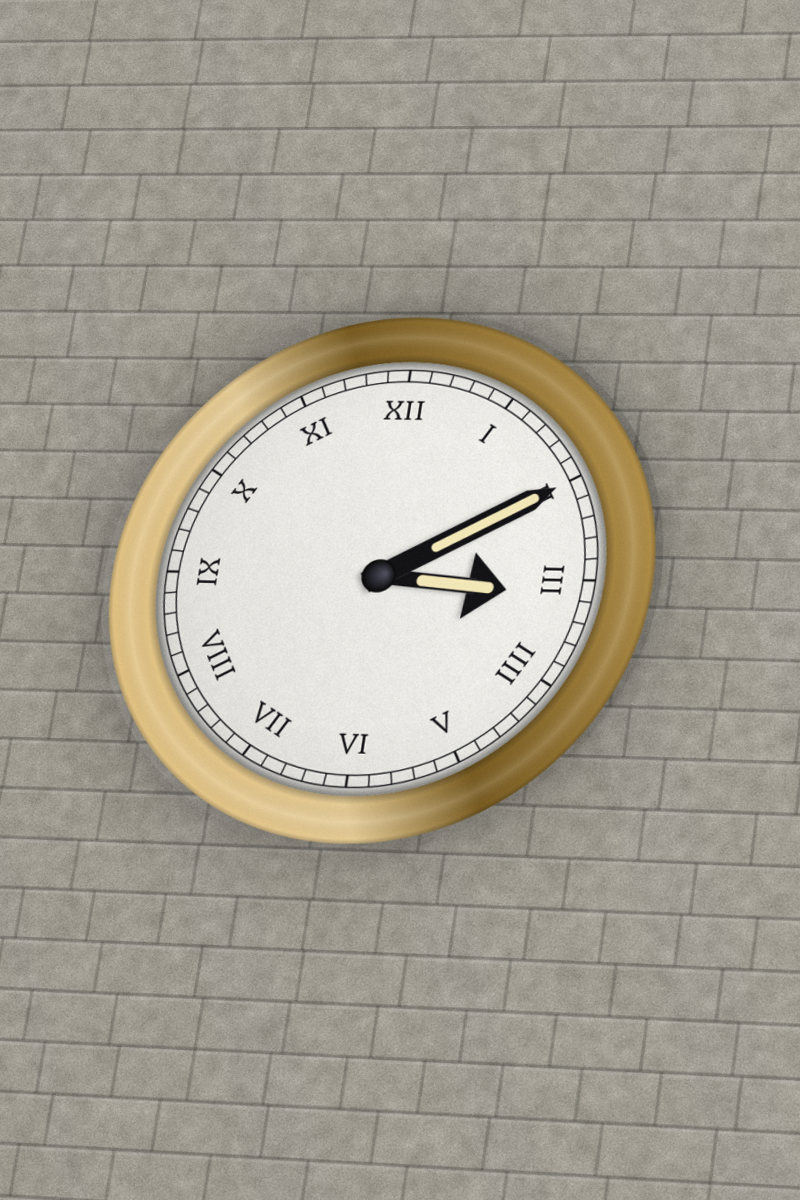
{"hour": 3, "minute": 10}
